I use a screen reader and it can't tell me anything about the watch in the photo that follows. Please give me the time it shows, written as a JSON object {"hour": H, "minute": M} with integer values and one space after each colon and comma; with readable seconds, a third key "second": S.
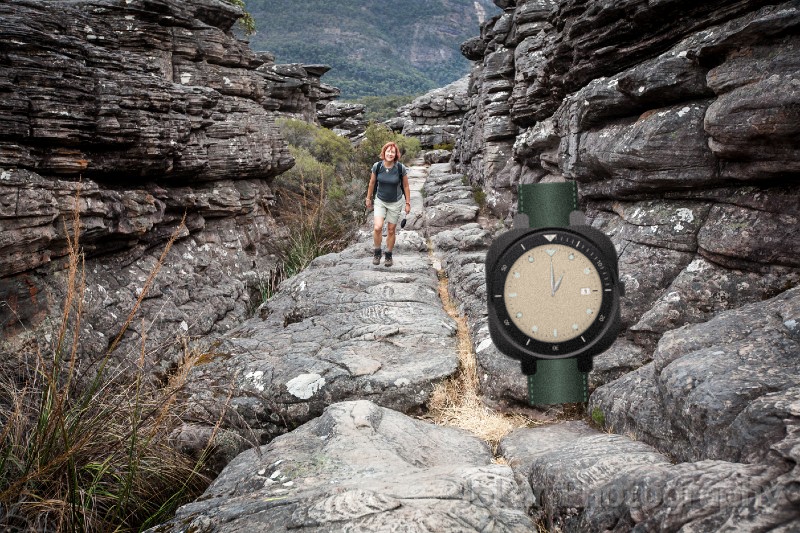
{"hour": 1, "minute": 0}
